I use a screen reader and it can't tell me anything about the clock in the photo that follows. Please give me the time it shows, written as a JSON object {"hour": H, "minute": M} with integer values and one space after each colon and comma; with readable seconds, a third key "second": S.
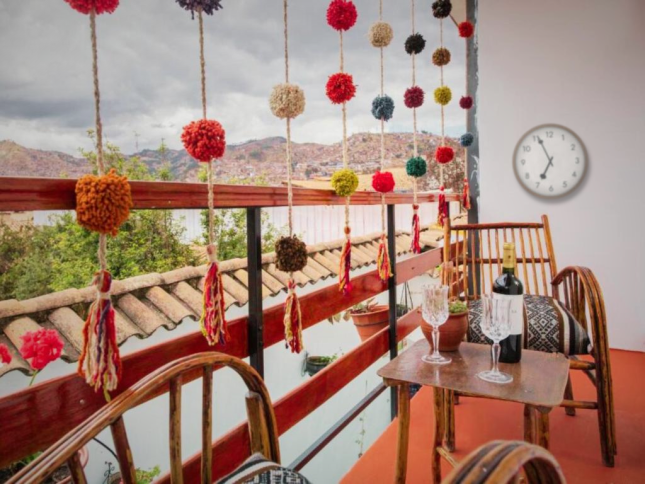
{"hour": 6, "minute": 56}
